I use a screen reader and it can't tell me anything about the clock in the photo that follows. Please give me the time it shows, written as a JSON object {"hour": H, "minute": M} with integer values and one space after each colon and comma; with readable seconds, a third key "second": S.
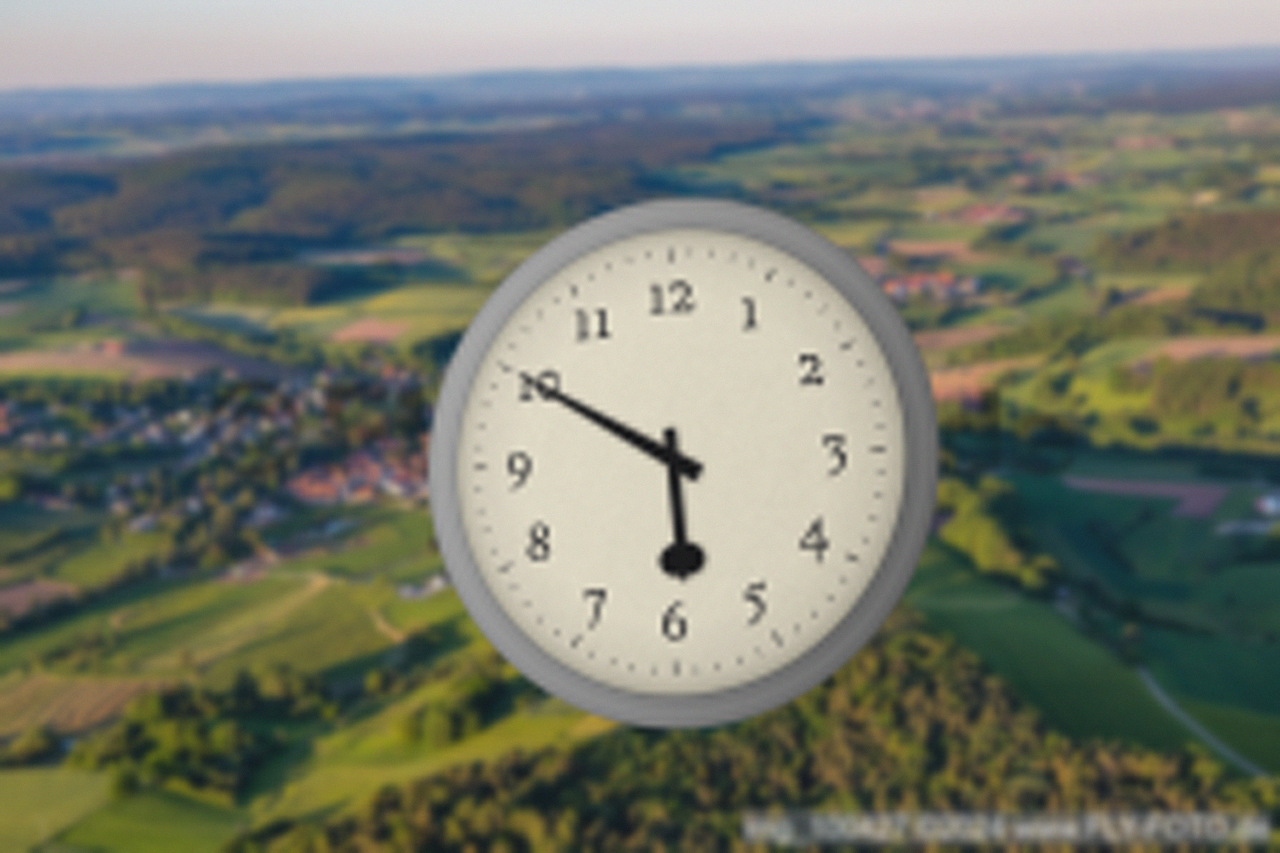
{"hour": 5, "minute": 50}
